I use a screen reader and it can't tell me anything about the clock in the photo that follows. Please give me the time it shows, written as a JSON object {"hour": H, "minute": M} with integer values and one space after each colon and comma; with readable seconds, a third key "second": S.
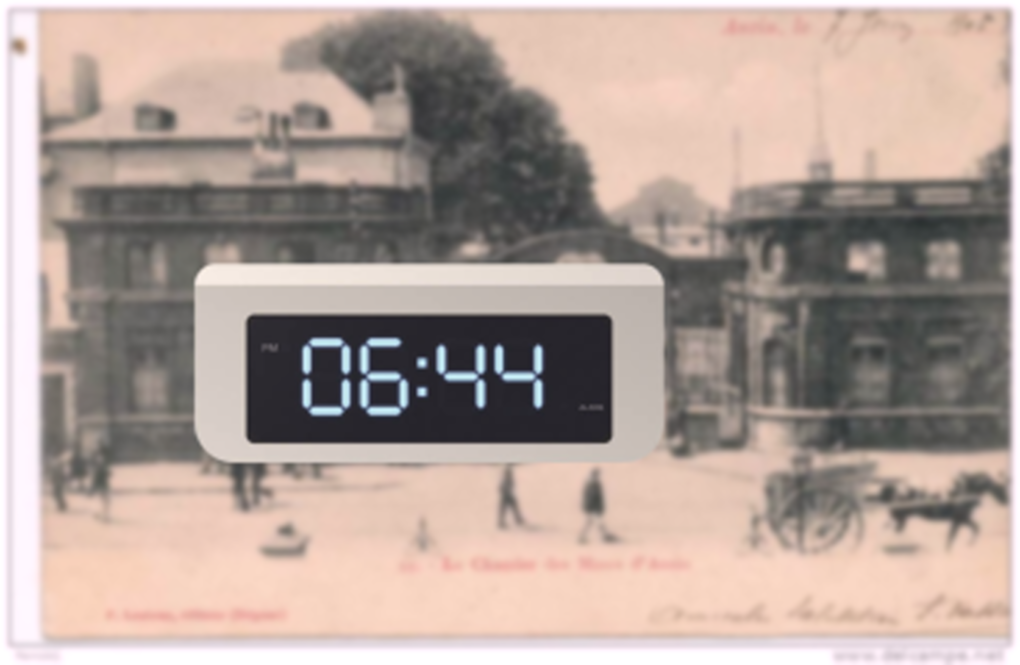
{"hour": 6, "minute": 44}
